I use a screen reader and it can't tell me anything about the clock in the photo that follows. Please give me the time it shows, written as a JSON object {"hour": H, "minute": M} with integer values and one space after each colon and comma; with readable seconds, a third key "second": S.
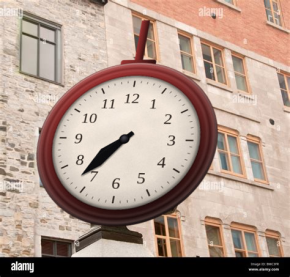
{"hour": 7, "minute": 37}
